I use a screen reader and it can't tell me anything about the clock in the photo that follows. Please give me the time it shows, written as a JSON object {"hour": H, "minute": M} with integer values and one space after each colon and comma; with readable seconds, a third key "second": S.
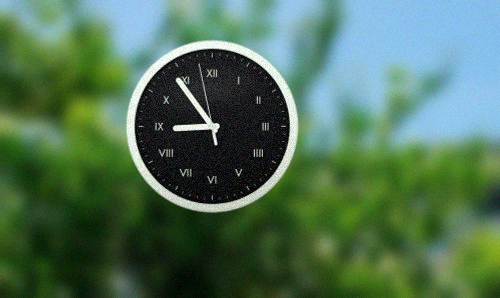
{"hour": 8, "minute": 53, "second": 58}
